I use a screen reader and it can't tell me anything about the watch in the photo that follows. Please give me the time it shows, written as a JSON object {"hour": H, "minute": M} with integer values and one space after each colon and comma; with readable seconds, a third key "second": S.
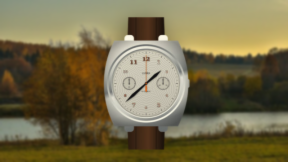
{"hour": 1, "minute": 38}
